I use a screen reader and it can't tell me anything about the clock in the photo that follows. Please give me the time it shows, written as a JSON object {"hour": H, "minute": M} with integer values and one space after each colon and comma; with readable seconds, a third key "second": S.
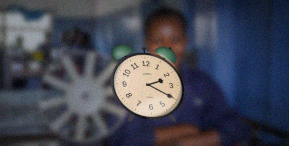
{"hour": 2, "minute": 20}
